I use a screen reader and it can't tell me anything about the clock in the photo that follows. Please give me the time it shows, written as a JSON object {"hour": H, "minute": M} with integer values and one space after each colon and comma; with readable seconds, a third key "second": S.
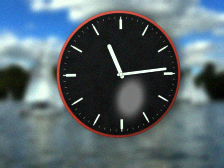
{"hour": 11, "minute": 14}
